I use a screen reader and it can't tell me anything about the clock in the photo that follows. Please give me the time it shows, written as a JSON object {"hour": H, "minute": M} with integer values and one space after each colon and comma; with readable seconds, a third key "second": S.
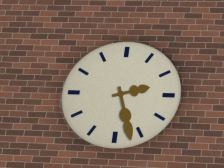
{"hour": 2, "minute": 27}
